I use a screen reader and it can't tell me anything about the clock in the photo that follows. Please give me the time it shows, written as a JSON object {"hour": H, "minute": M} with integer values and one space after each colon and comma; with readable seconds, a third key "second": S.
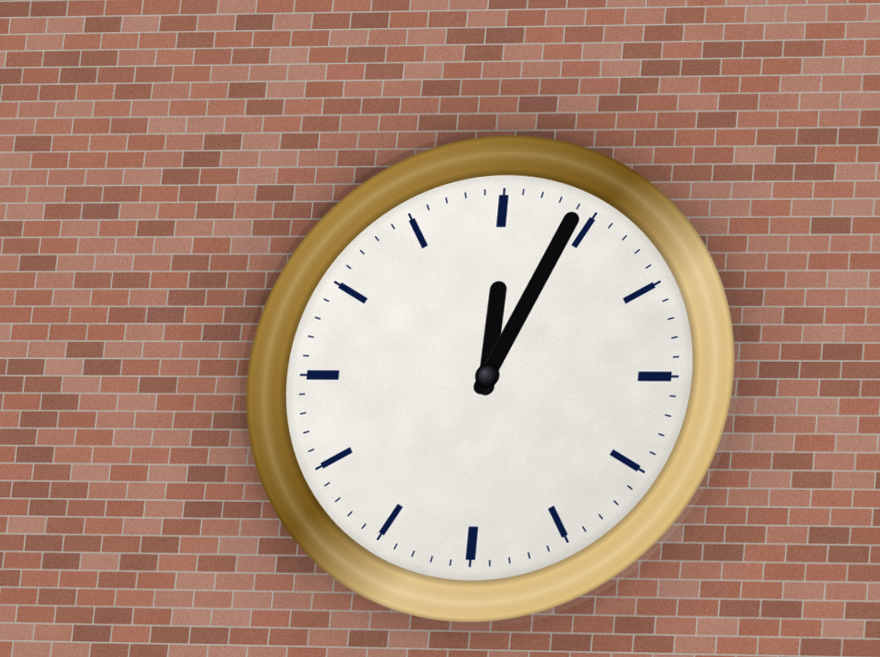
{"hour": 12, "minute": 4}
